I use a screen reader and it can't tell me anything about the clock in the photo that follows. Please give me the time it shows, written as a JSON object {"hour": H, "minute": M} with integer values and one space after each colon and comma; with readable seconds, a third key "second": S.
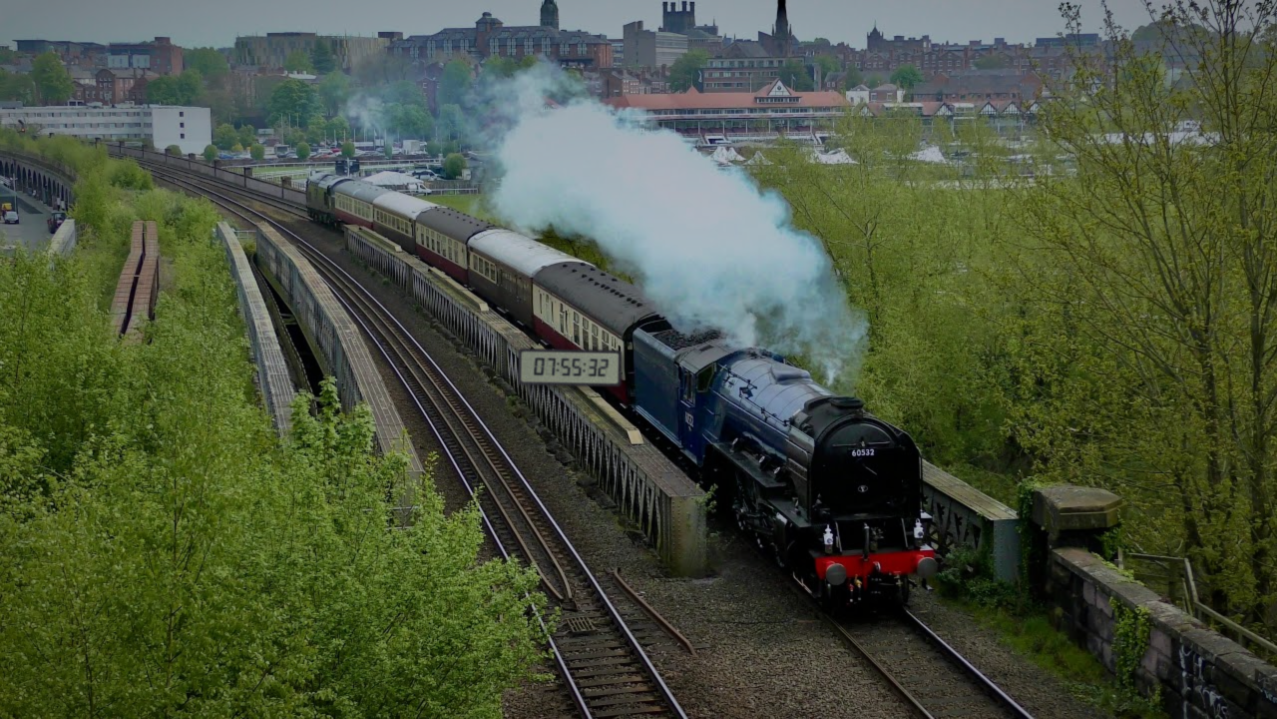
{"hour": 7, "minute": 55, "second": 32}
